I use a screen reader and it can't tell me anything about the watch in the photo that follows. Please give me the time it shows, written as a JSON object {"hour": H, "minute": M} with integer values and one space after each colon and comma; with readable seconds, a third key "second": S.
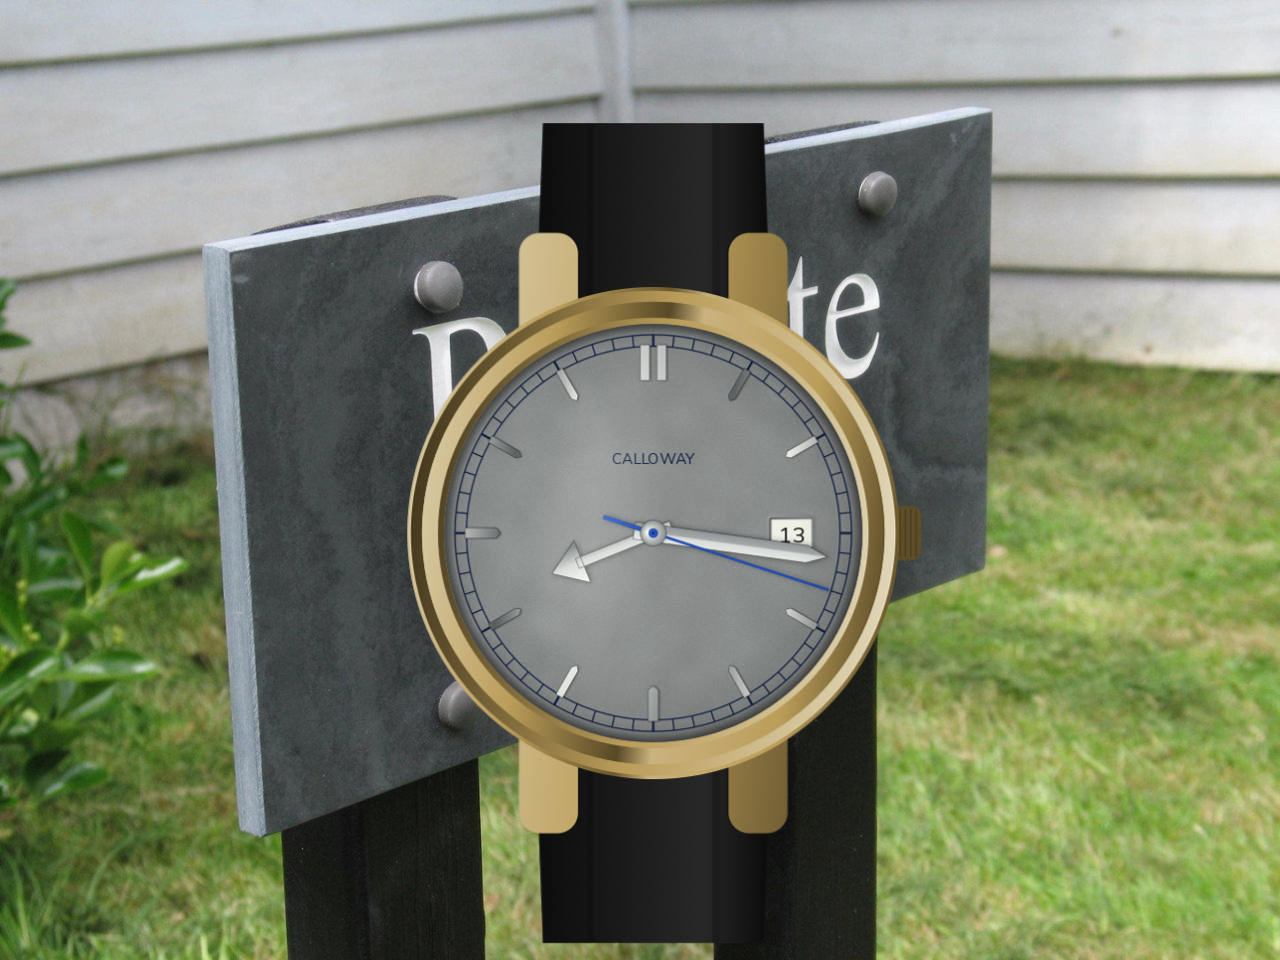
{"hour": 8, "minute": 16, "second": 18}
